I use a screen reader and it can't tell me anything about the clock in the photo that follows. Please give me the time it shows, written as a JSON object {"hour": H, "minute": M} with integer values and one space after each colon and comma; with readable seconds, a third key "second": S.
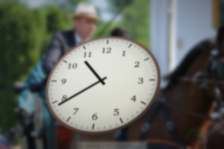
{"hour": 10, "minute": 39}
